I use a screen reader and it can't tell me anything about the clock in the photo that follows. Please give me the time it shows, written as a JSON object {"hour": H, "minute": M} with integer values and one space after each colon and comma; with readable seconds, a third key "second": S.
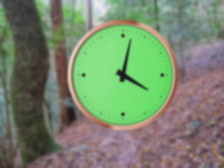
{"hour": 4, "minute": 2}
